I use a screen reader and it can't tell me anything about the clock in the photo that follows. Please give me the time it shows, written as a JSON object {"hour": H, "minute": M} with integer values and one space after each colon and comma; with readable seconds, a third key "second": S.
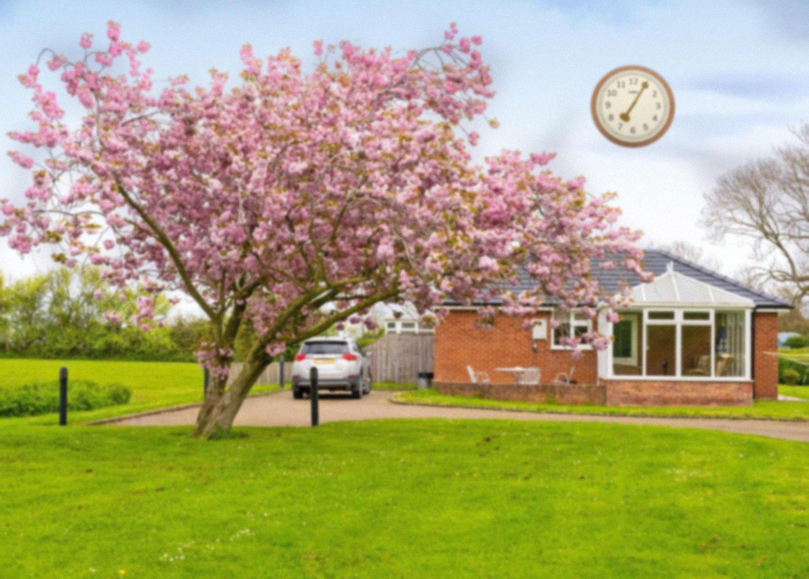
{"hour": 7, "minute": 5}
